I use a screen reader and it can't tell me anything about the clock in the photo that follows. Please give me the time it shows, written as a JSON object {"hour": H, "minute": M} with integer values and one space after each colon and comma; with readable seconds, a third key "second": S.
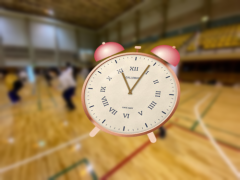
{"hour": 11, "minute": 4}
